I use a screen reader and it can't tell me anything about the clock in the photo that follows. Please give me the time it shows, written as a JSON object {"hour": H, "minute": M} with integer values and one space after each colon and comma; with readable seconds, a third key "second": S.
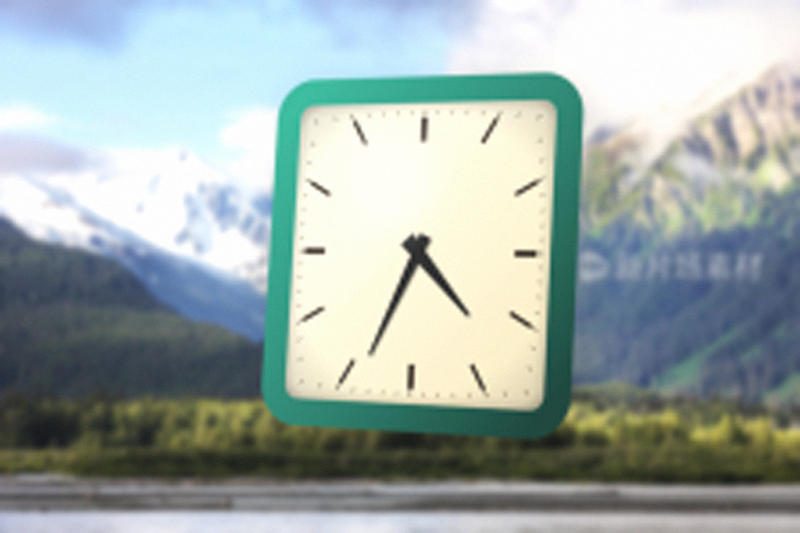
{"hour": 4, "minute": 34}
